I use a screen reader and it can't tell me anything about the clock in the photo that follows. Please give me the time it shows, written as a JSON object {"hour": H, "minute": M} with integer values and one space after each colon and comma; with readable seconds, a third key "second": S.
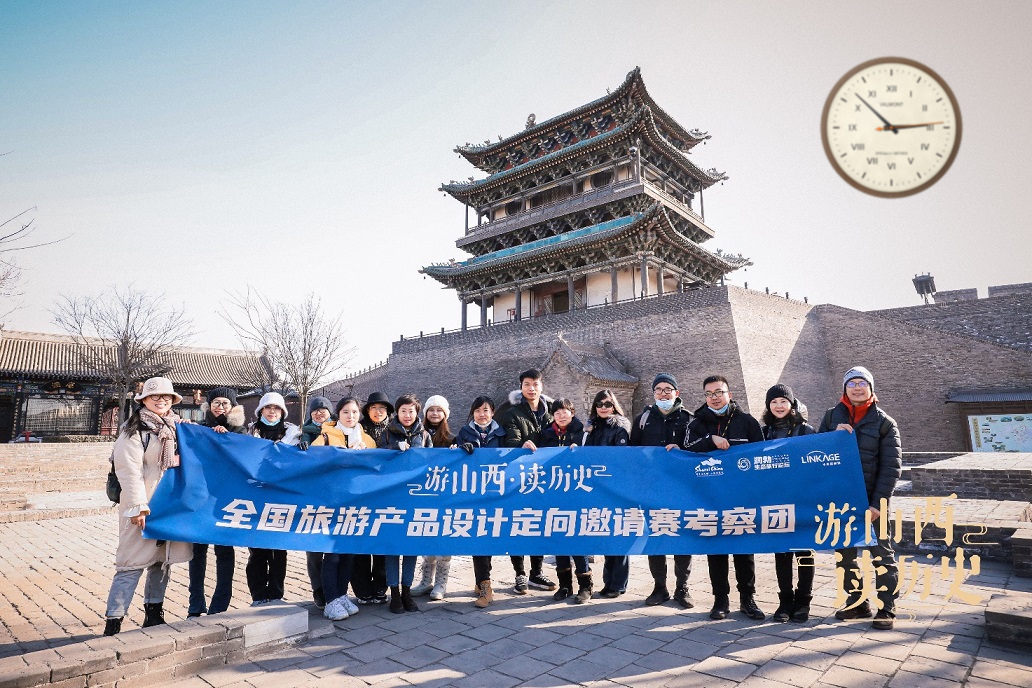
{"hour": 2, "minute": 52, "second": 14}
